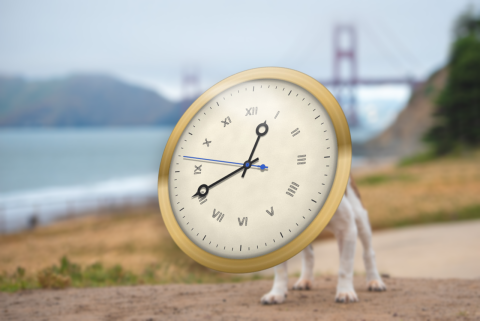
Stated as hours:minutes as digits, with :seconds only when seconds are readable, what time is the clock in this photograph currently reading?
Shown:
12:40:47
